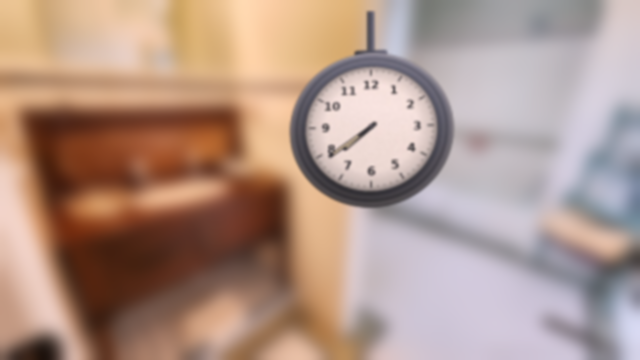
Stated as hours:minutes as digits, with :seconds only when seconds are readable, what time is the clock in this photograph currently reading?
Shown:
7:39
